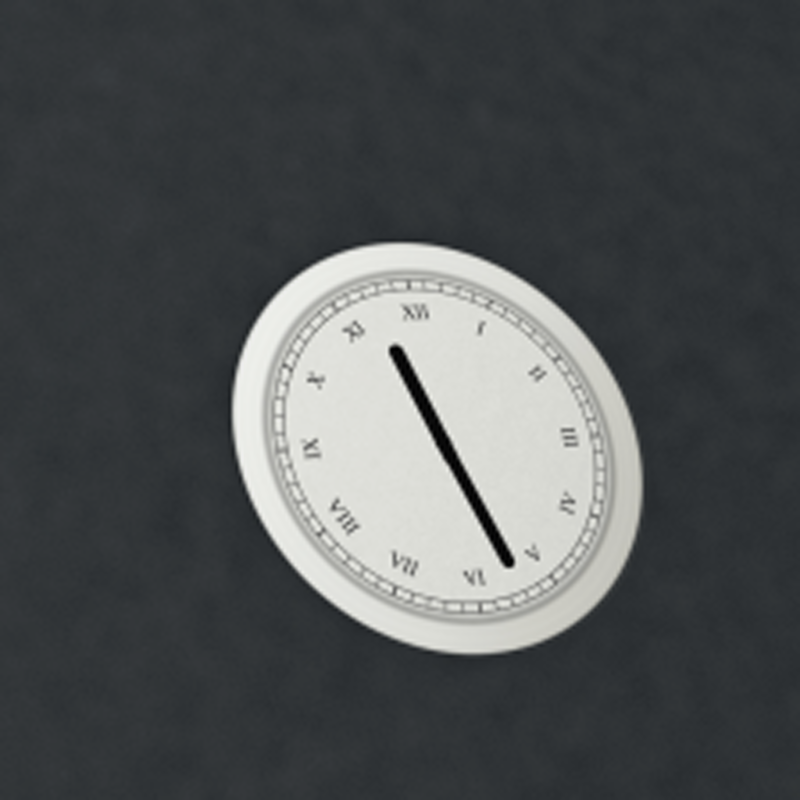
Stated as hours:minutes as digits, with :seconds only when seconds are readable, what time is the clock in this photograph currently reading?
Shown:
11:27
